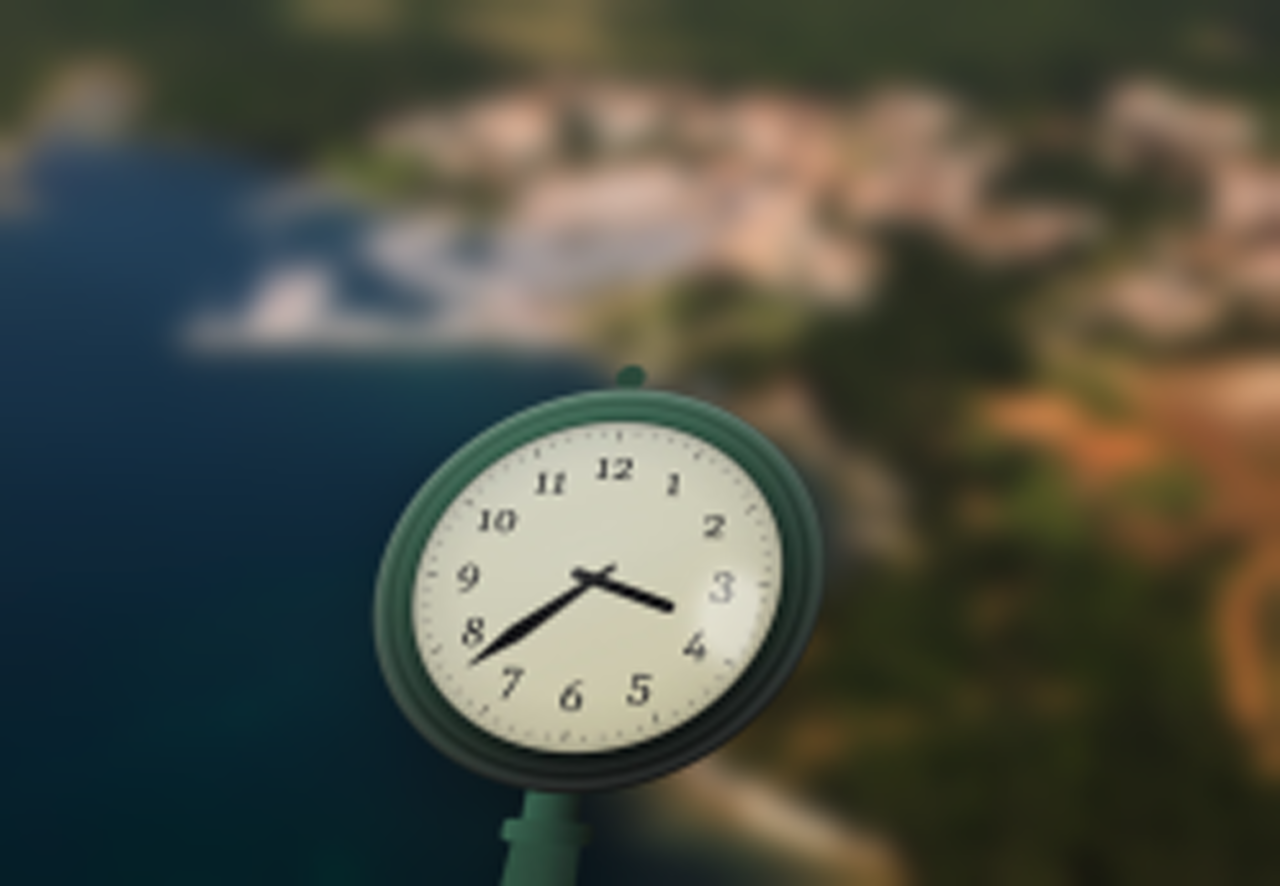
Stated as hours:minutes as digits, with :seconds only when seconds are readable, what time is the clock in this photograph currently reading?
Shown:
3:38
